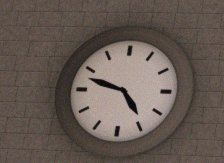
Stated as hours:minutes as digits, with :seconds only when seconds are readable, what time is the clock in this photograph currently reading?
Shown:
4:48
